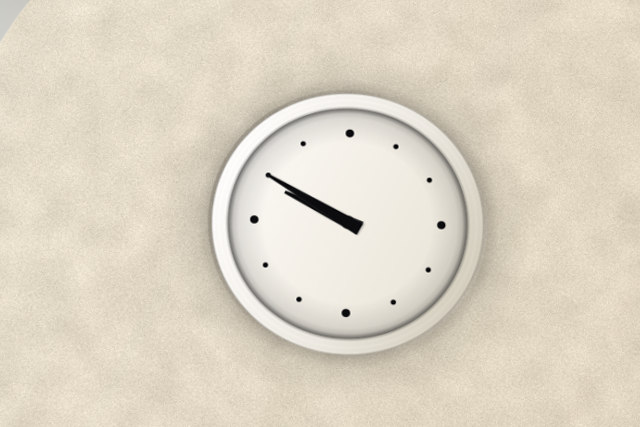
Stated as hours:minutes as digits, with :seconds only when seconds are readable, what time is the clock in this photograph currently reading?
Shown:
9:50
